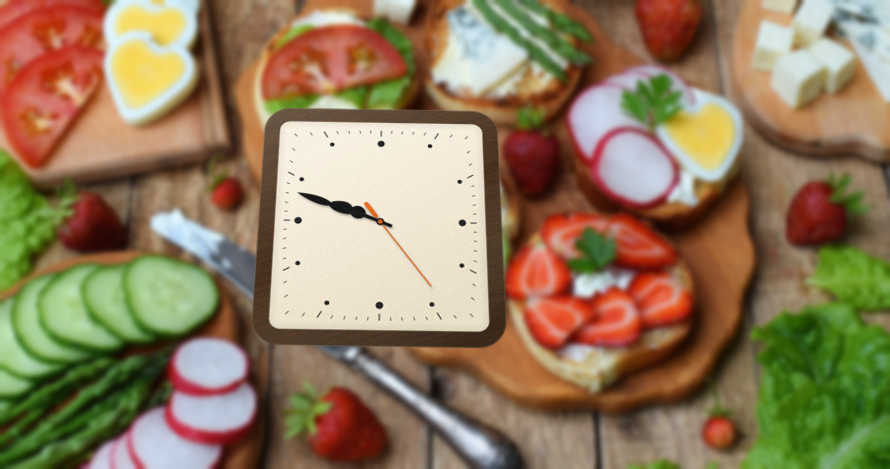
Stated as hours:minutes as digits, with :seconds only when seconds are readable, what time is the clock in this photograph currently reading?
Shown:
9:48:24
